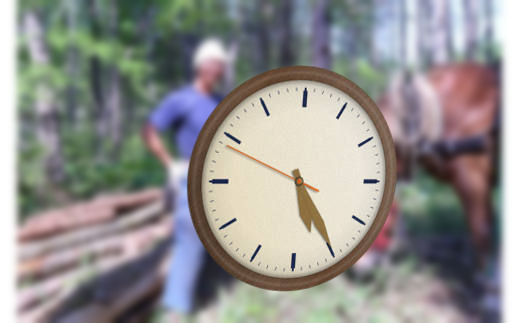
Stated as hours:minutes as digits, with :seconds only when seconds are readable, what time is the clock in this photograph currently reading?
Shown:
5:24:49
